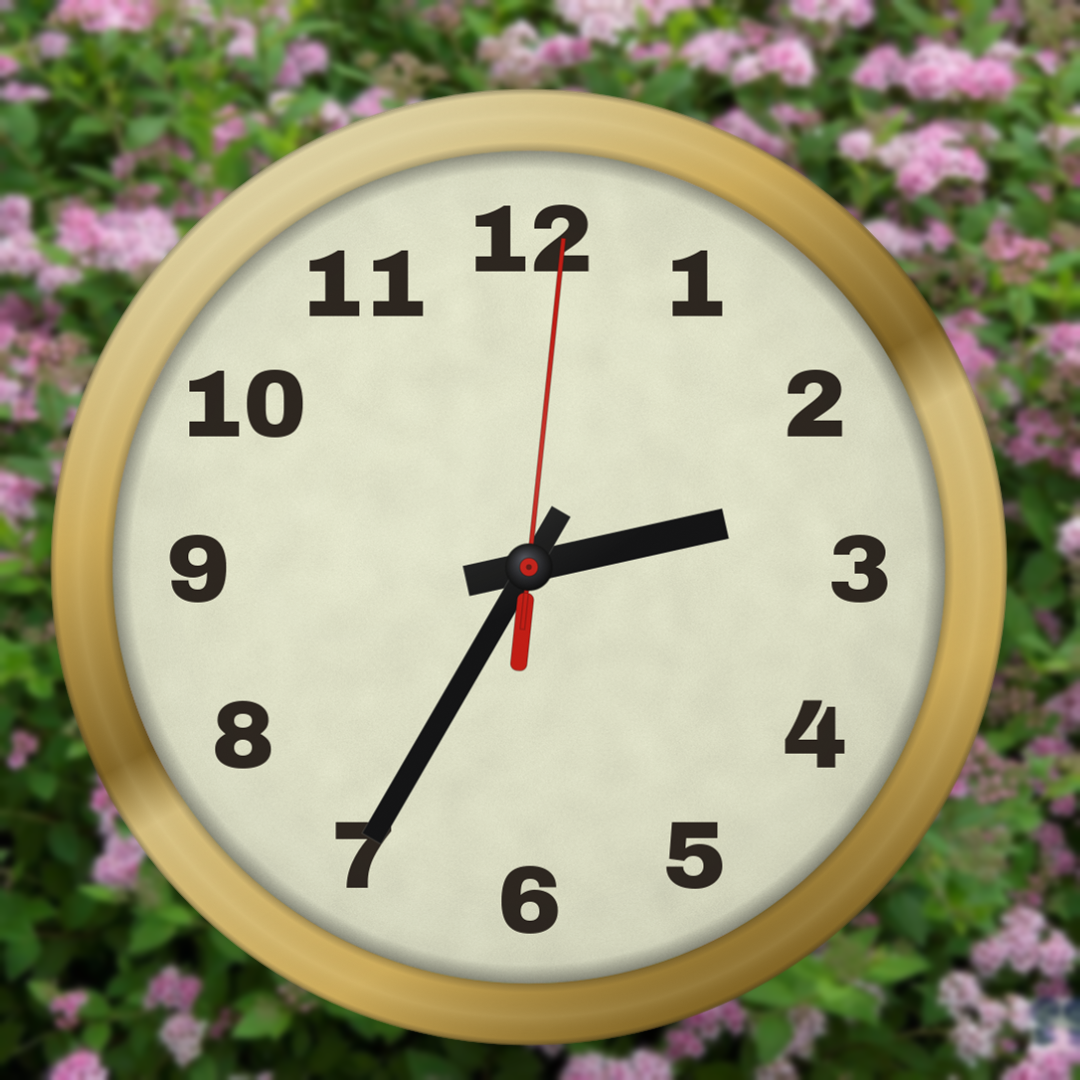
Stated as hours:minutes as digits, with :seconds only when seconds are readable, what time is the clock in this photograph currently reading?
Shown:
2:35:01
